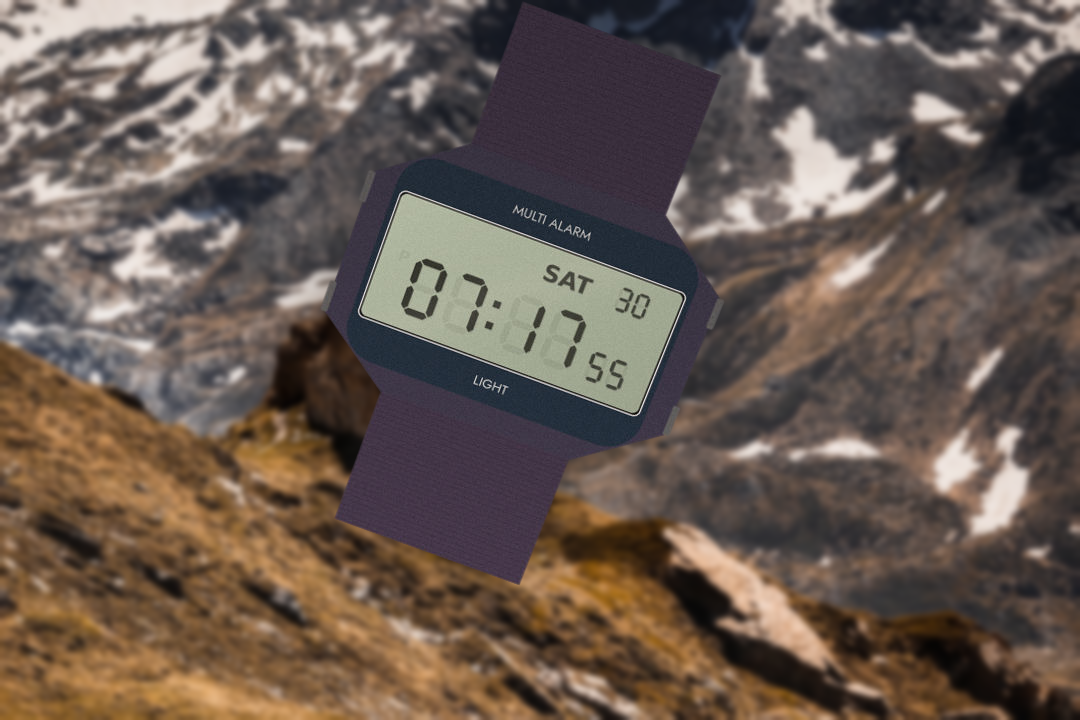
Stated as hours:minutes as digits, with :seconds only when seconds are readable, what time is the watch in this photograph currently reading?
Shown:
7:17:55
